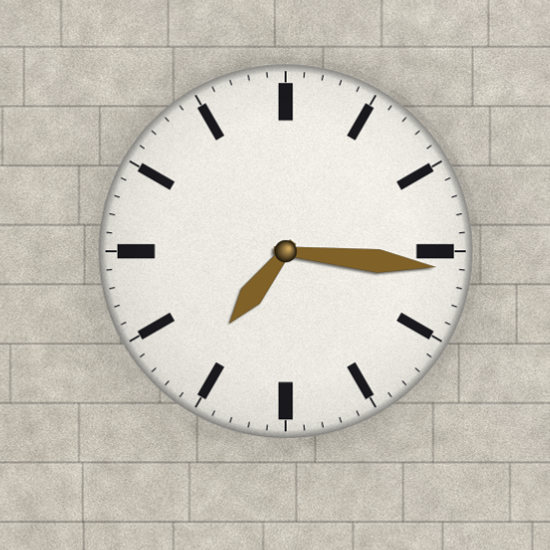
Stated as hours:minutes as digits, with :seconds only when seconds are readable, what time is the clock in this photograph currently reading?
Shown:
7:16
